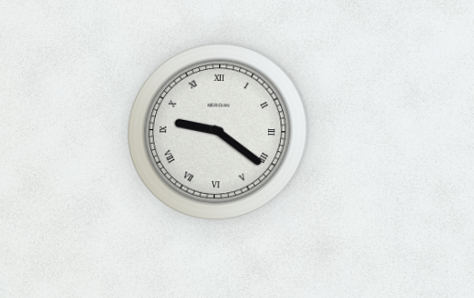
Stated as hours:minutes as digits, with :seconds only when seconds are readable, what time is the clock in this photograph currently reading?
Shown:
9:21
